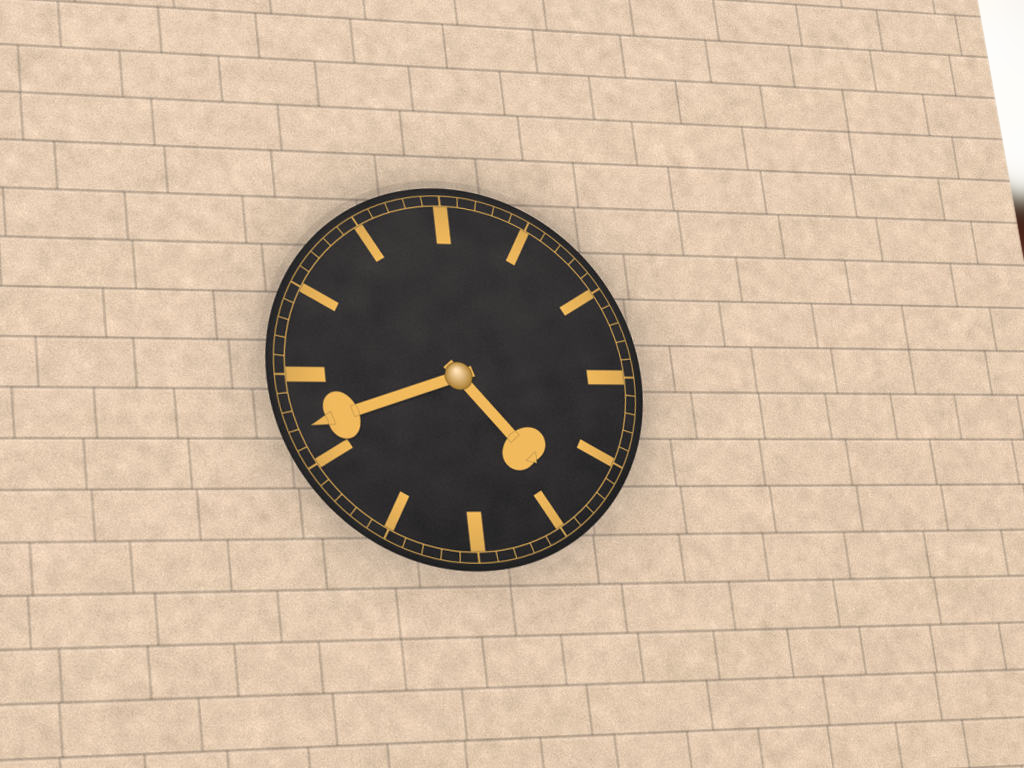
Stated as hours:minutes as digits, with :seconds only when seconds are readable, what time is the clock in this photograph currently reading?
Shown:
4:42
